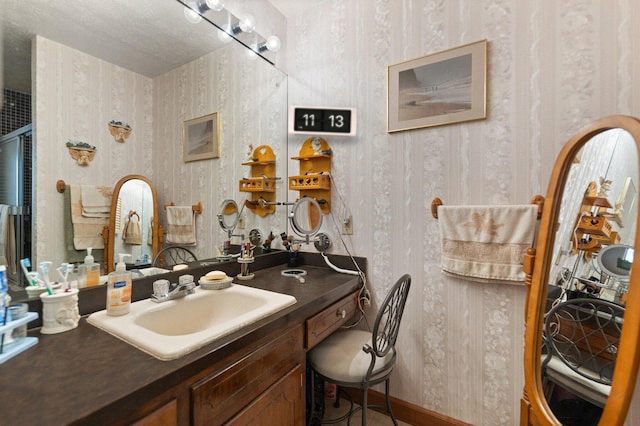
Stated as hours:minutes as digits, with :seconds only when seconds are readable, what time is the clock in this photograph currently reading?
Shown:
11:13
